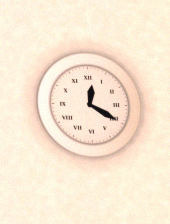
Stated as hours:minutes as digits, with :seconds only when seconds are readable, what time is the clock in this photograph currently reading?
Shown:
12:20
